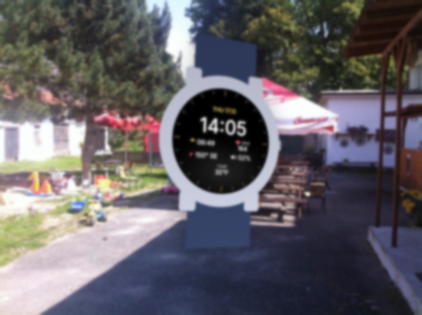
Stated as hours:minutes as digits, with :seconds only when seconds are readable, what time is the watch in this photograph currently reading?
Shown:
14:05
